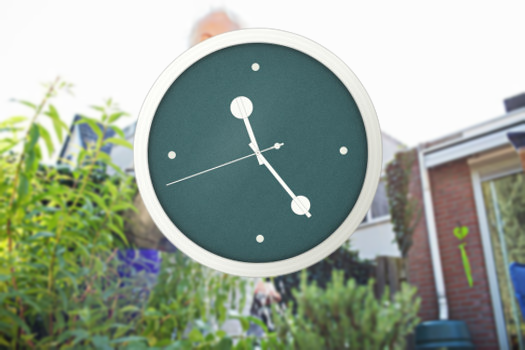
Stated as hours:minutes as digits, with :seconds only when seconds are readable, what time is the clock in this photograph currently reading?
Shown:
11:23:42
